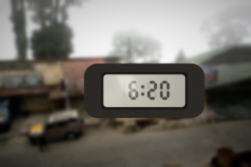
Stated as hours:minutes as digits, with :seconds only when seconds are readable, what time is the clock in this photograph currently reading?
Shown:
6:20
